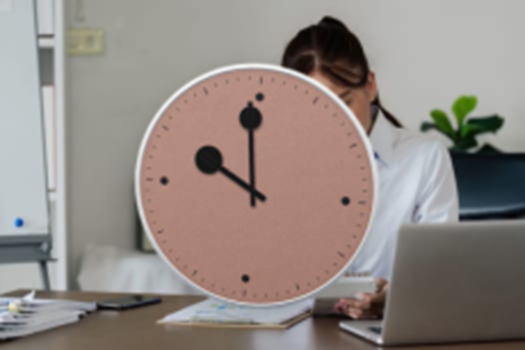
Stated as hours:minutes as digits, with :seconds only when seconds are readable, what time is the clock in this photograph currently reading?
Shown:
9:59
